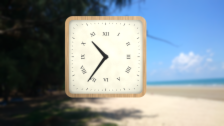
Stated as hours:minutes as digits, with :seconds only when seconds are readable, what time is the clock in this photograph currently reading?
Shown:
10:36
